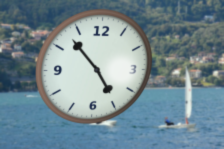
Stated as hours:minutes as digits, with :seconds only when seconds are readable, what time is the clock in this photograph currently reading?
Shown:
4:53
